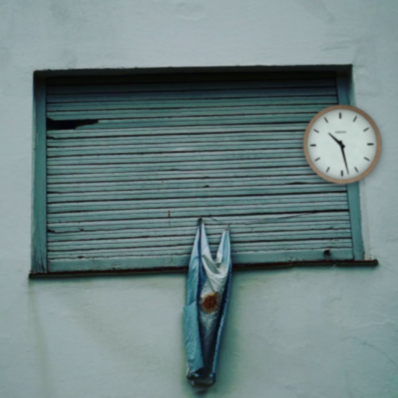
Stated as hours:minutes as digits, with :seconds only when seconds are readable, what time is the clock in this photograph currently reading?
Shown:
10:28
